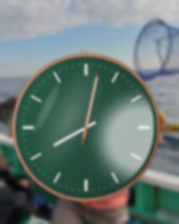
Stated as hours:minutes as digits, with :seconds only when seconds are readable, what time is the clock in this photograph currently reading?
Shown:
8:02:02
